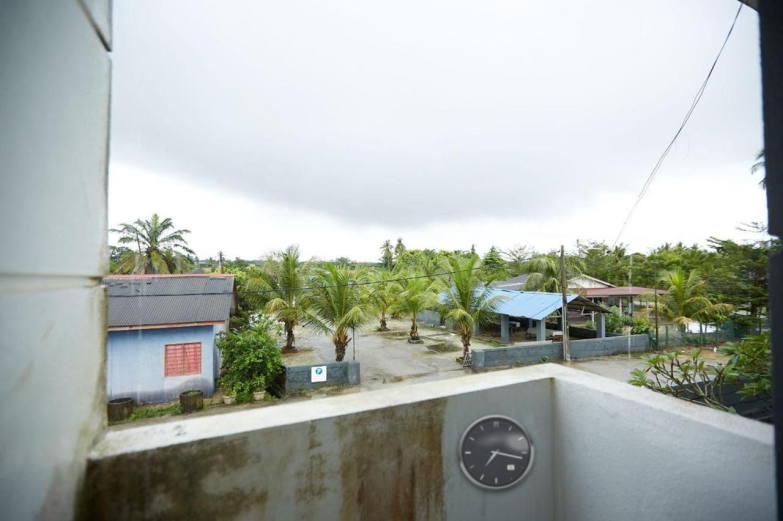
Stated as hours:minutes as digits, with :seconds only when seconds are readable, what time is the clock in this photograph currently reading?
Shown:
7:17
